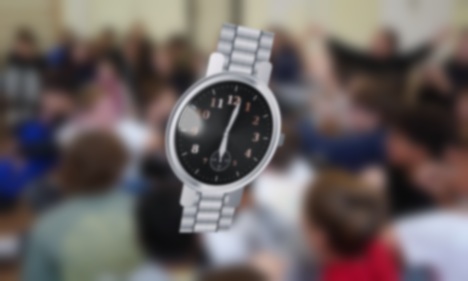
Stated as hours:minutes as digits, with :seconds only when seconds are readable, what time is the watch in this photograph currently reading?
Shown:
6:02
